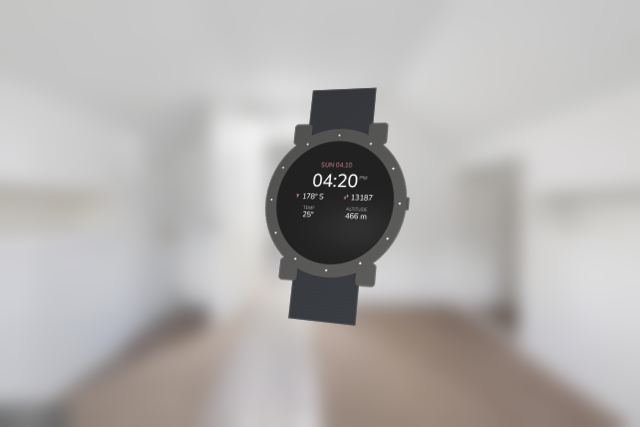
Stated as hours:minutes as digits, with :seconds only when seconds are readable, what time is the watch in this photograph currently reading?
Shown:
4:20
